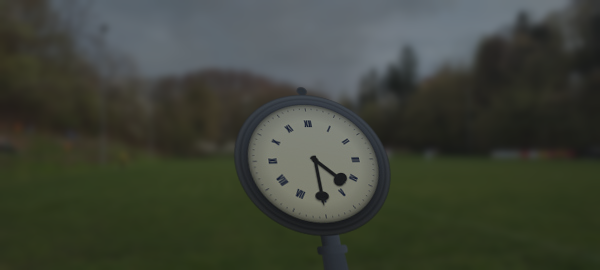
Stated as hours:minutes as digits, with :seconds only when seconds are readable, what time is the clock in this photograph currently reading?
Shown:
4:30
